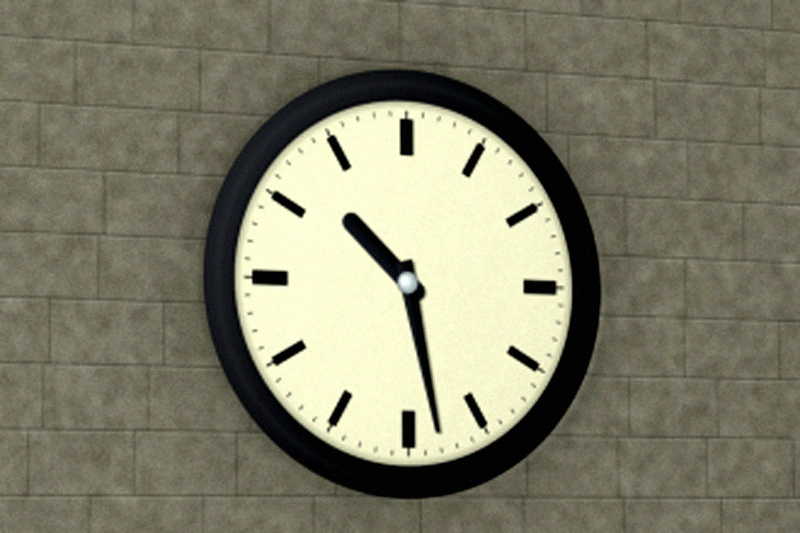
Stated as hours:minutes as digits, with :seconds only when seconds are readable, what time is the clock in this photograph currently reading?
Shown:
10:28
